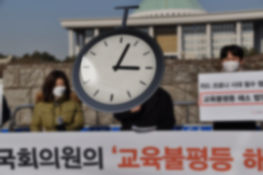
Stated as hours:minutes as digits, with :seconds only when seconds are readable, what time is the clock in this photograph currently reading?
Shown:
3:03
